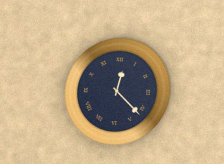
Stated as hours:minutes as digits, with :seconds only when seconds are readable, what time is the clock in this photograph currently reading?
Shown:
12:22
